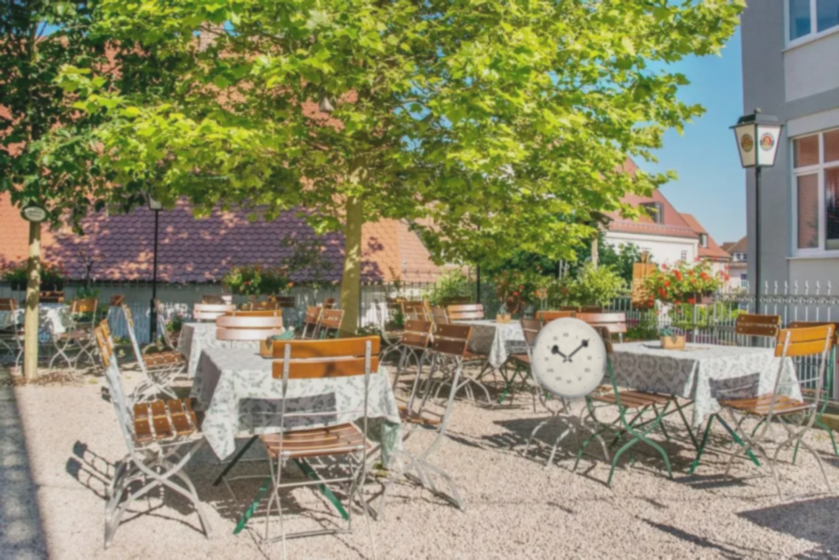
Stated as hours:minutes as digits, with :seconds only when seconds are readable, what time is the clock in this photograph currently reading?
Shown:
10:09
